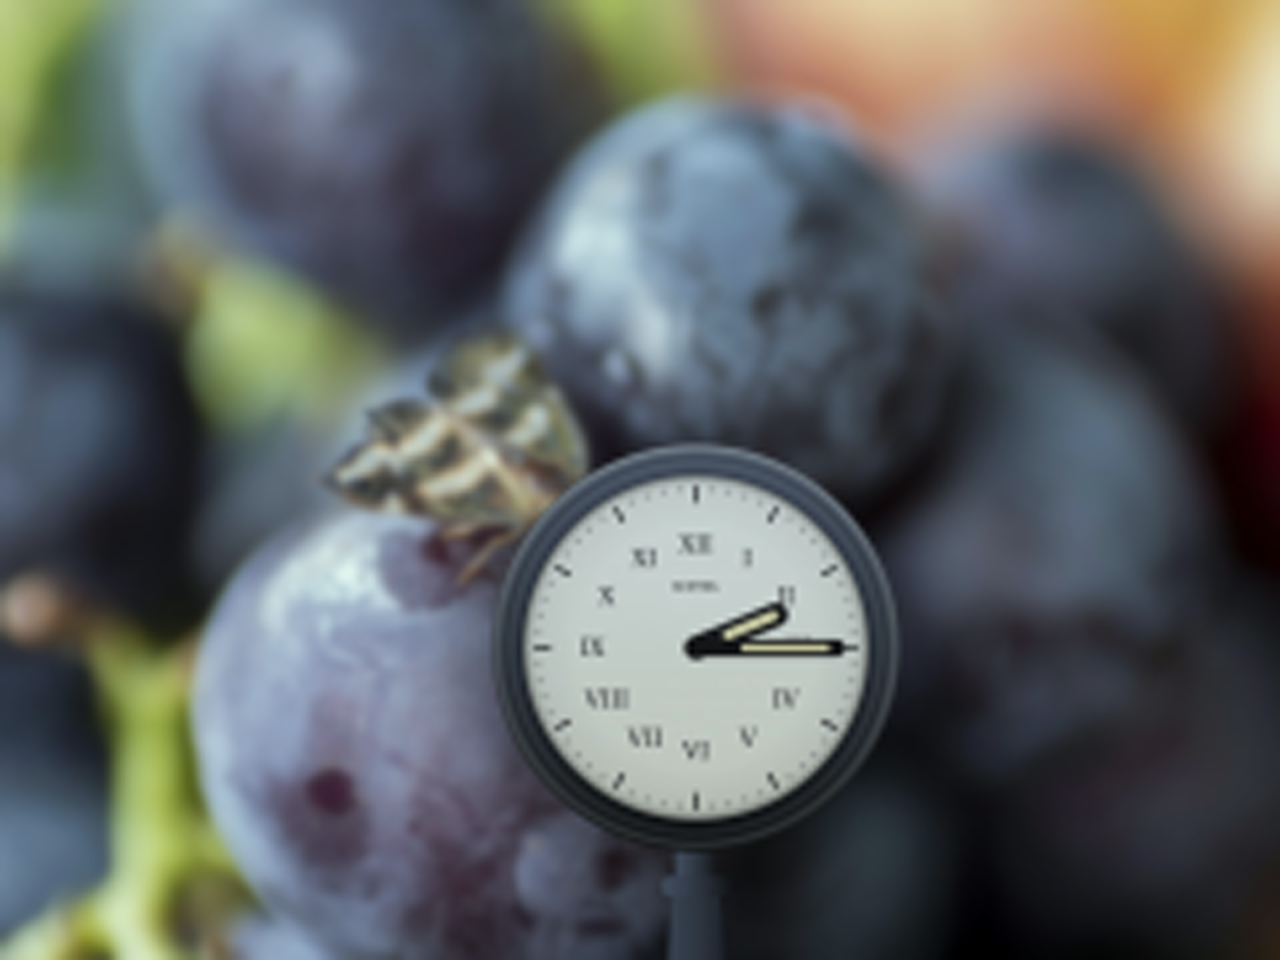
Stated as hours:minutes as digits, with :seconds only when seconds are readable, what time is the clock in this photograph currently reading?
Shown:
2:15
